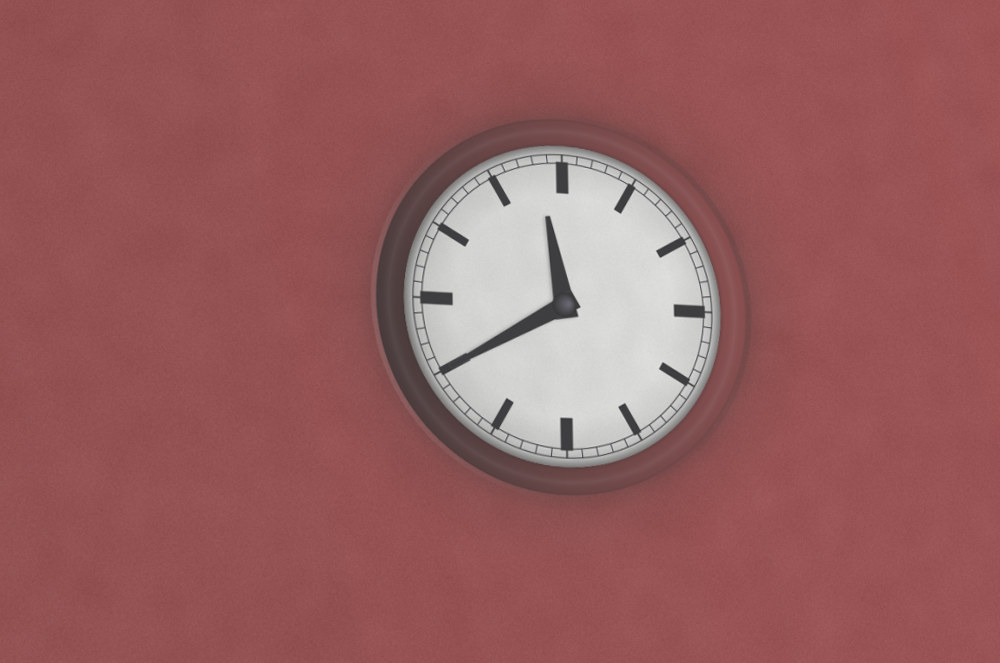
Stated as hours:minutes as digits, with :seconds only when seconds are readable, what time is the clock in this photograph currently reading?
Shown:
11:40
